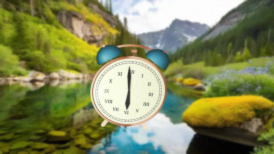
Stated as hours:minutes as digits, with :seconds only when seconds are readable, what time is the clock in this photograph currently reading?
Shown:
5:59
